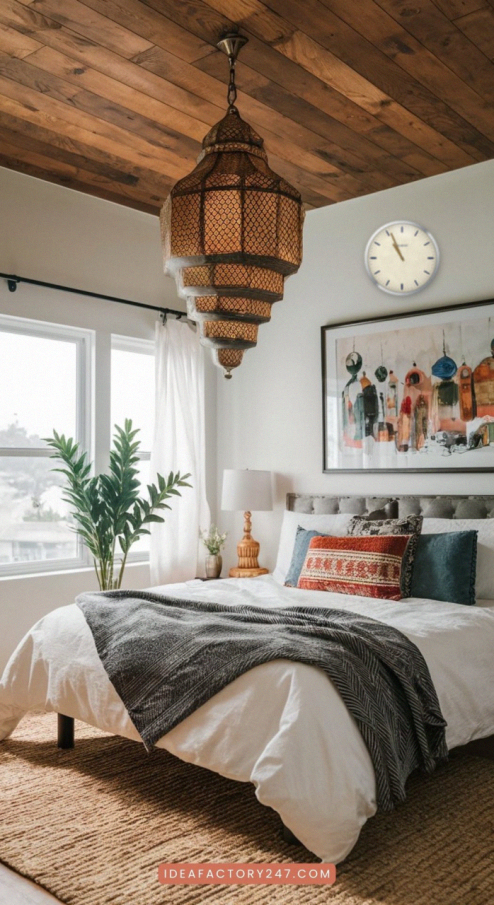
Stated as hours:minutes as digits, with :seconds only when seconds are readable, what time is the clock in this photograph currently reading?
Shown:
10:56
